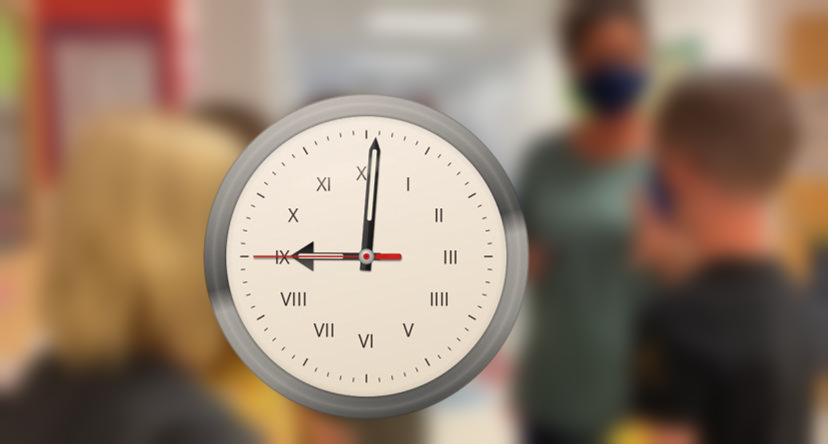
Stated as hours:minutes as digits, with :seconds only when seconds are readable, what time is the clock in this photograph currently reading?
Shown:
9:00:45
